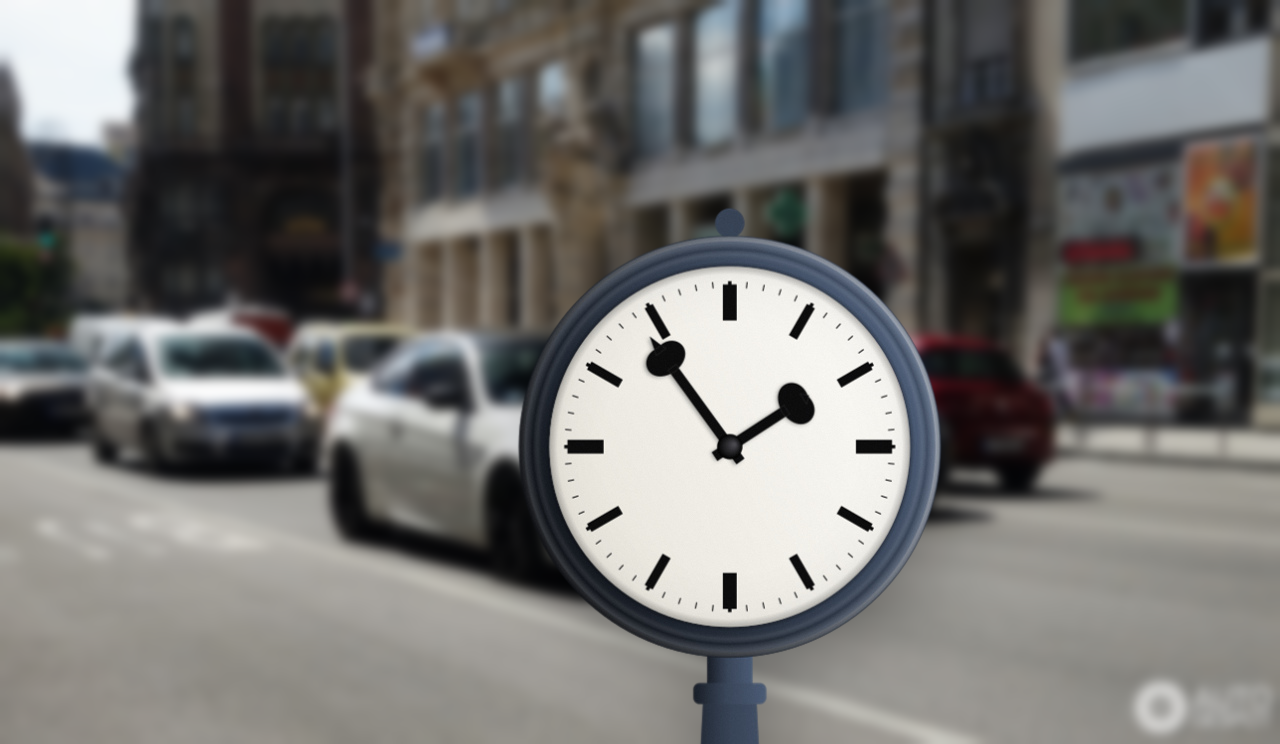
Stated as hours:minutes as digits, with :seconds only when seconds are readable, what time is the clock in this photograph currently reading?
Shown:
1:54
